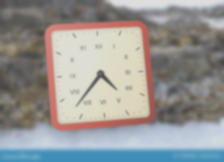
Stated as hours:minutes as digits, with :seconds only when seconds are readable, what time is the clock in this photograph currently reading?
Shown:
4:37
